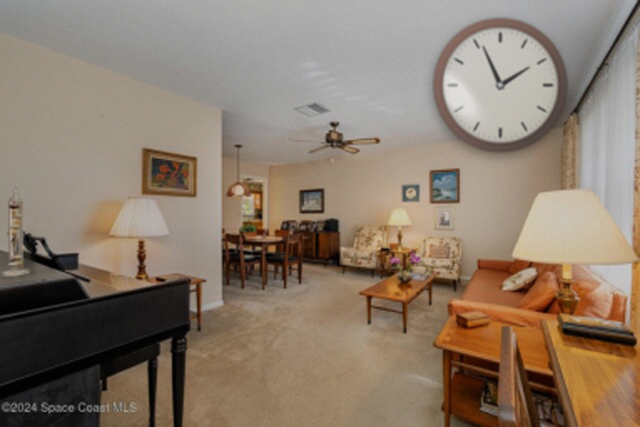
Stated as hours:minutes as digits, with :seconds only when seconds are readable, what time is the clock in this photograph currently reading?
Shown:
1:56
